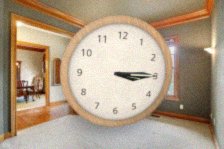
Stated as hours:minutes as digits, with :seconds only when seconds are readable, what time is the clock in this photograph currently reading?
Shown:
3:15
